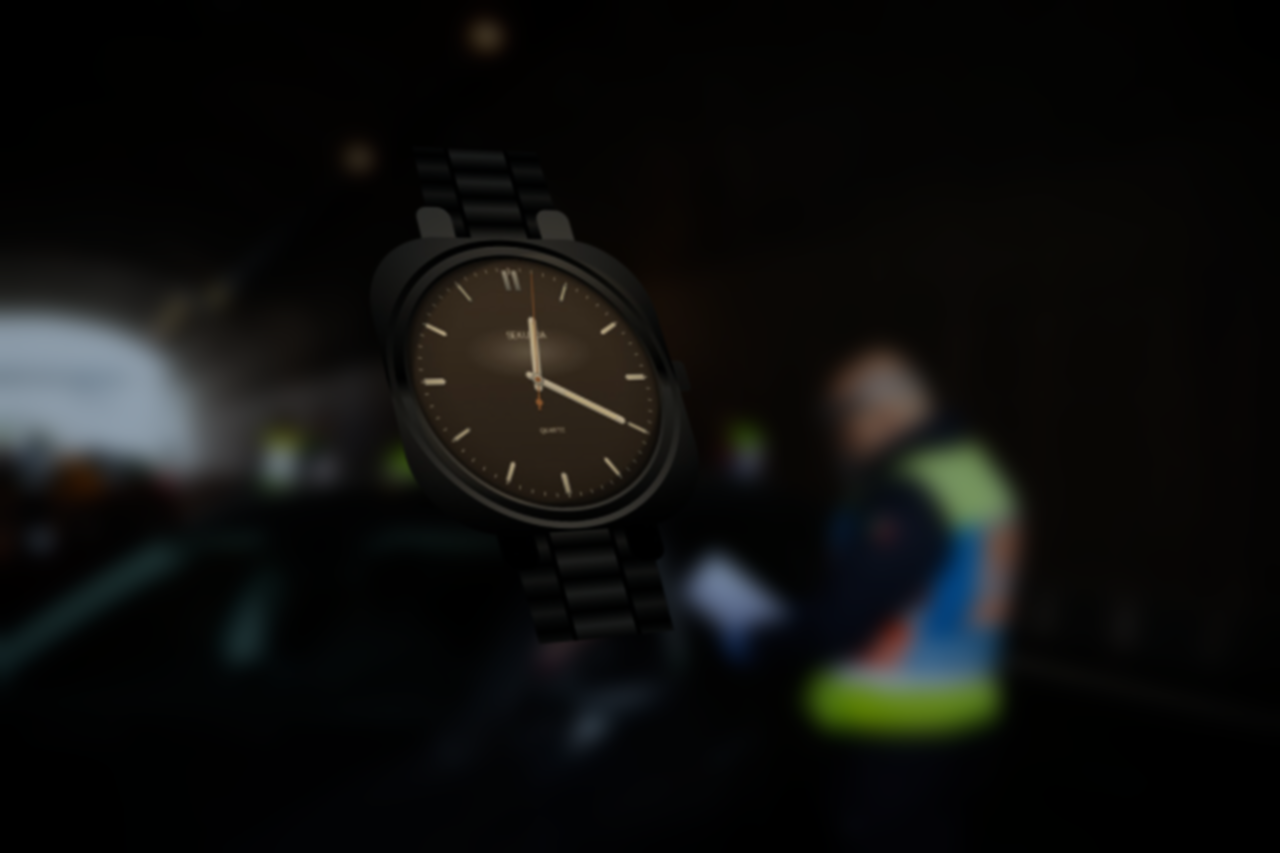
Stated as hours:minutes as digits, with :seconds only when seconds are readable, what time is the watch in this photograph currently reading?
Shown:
12:20:02
